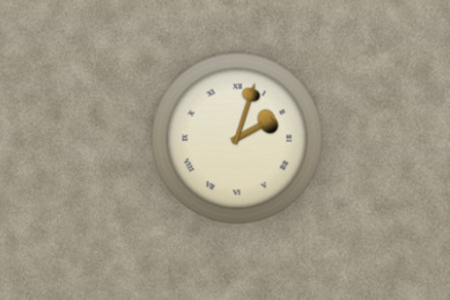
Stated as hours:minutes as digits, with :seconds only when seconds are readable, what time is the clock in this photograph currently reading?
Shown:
2:03
